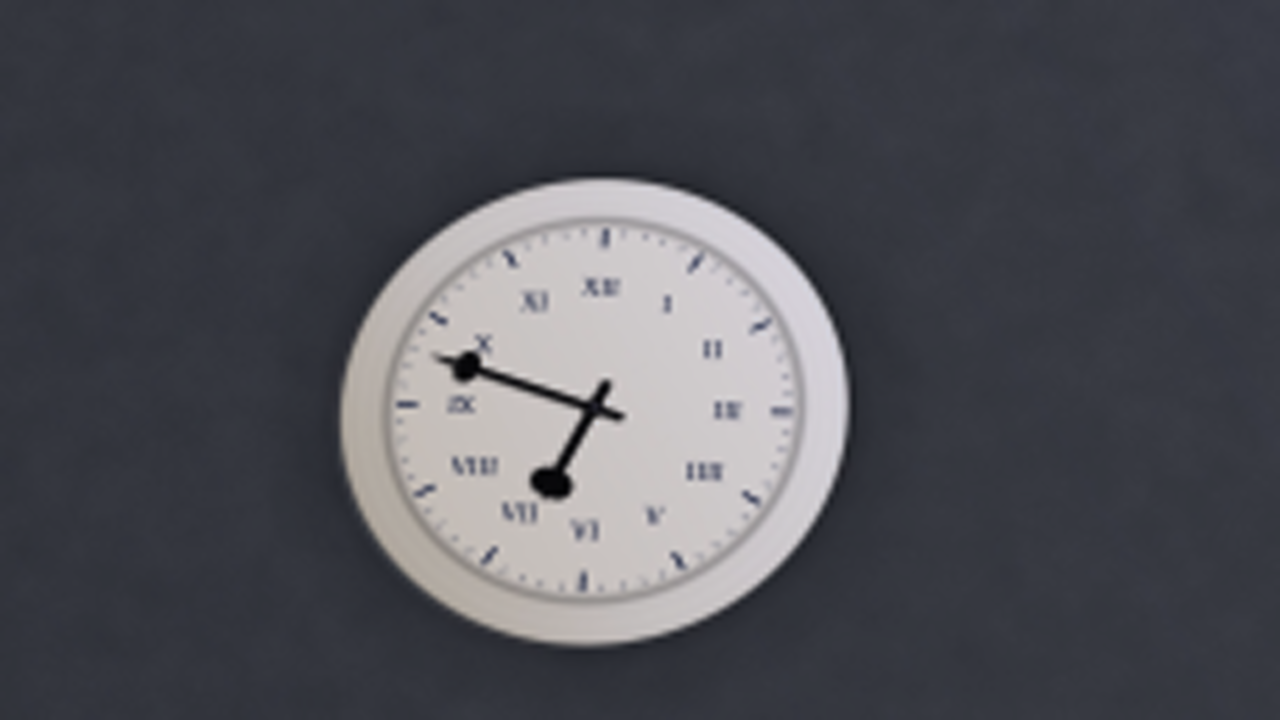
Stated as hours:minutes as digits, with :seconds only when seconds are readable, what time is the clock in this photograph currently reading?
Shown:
6:48
